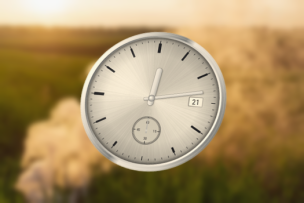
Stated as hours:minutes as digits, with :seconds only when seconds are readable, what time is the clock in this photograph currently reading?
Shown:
12:13
